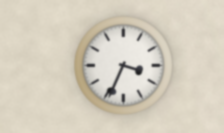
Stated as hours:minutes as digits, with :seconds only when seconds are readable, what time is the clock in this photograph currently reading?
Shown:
3:34
